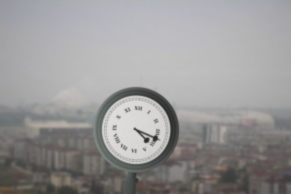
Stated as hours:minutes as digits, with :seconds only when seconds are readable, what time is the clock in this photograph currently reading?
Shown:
4:18
